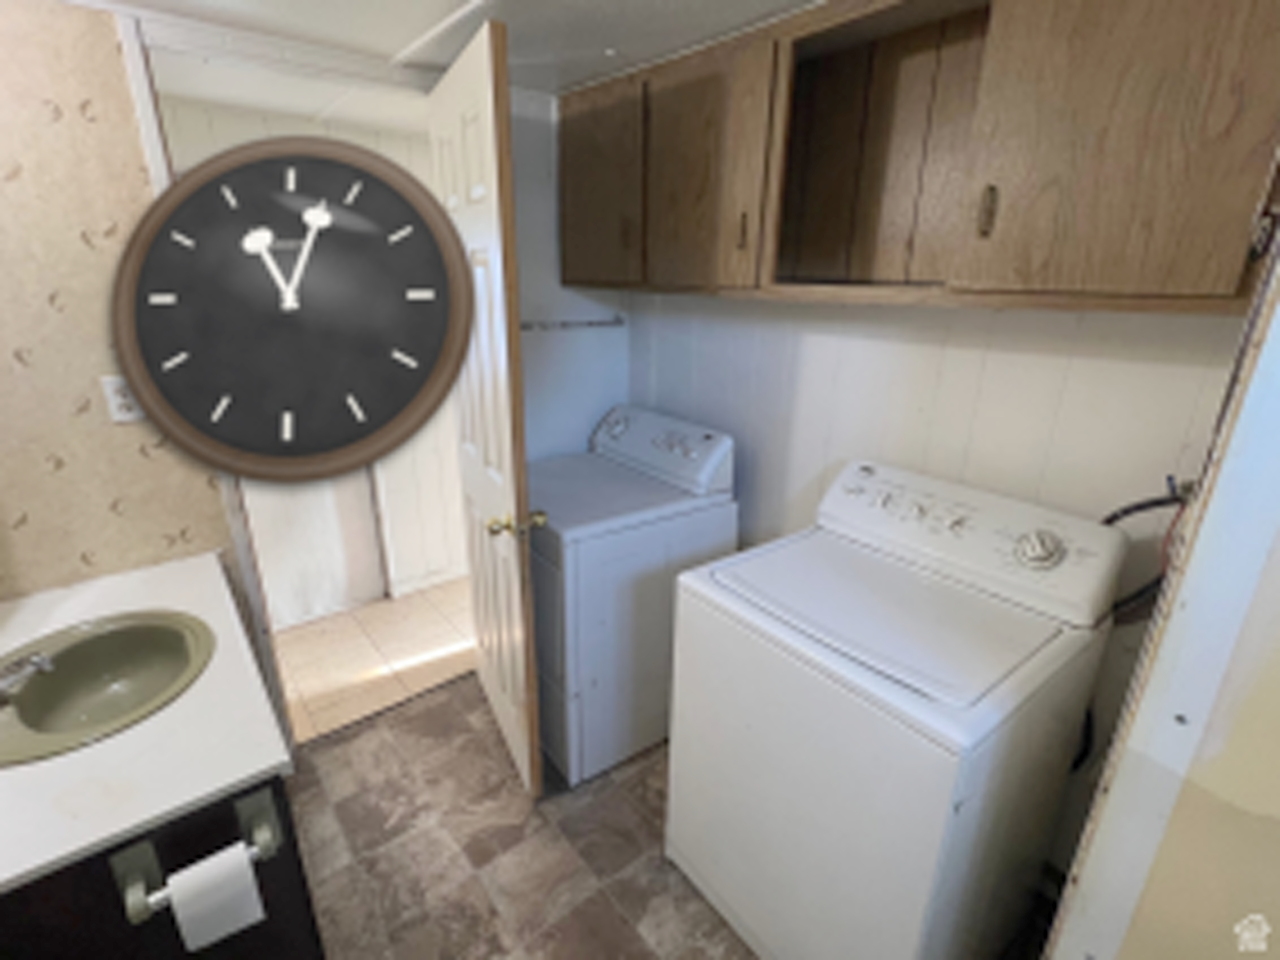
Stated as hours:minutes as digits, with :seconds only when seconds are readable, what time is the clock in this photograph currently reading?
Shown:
11:03
